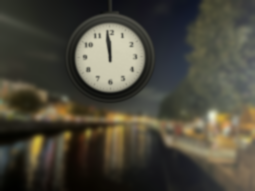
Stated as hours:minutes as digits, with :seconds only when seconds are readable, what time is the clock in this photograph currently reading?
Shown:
11:59
